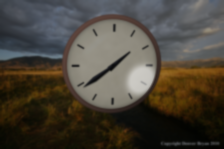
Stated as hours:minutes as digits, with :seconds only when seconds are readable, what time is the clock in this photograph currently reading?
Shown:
1:39
